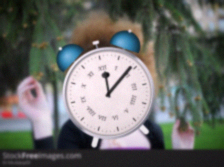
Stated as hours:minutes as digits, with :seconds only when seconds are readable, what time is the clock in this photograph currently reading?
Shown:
12:09
